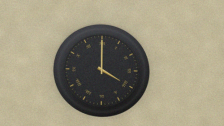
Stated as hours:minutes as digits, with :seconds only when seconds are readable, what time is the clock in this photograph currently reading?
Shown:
4:00
